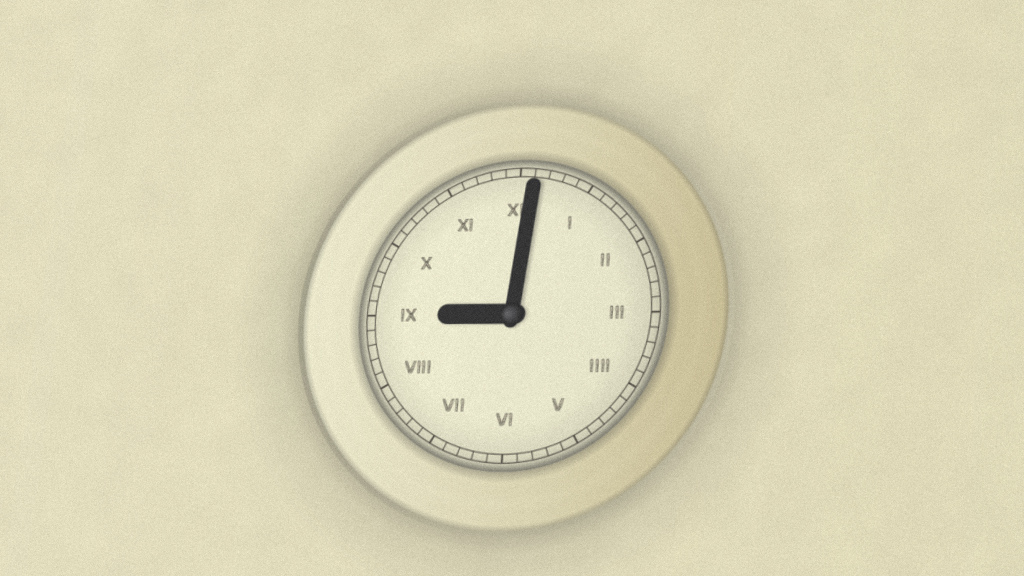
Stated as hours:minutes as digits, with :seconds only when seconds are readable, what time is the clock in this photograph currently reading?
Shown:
9:01
